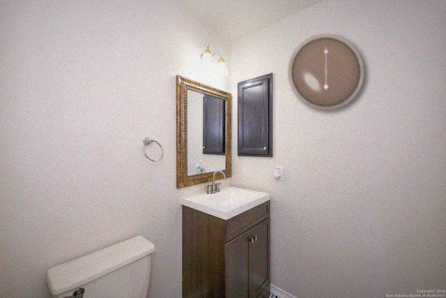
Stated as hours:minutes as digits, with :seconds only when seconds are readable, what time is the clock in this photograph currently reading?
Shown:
6:00
